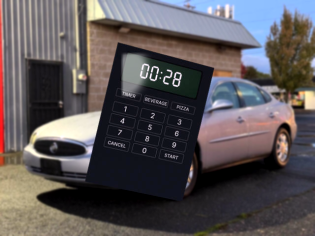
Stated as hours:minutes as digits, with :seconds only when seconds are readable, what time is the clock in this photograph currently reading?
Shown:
0:28
